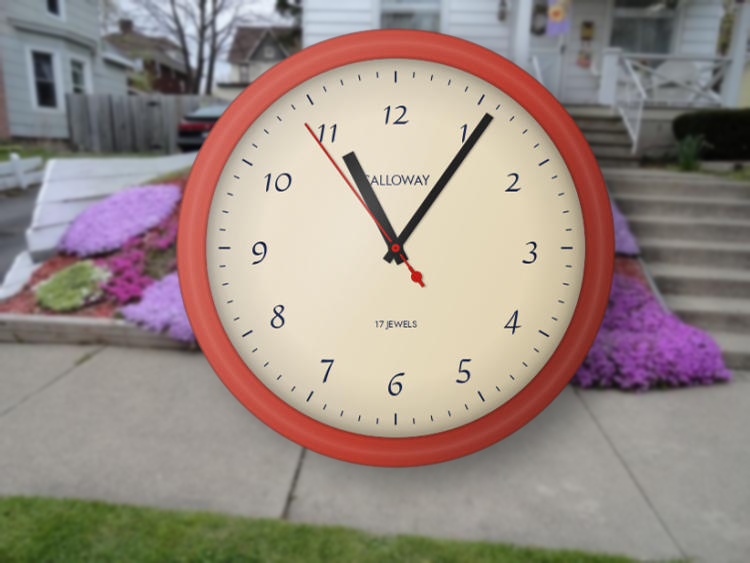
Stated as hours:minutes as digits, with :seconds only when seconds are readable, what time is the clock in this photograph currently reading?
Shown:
11:05:54
